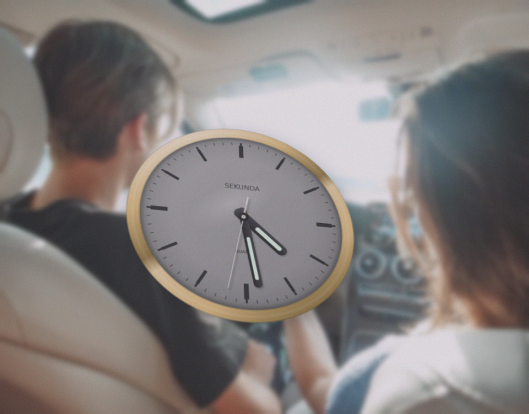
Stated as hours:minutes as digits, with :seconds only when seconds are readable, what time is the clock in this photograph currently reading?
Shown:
4:28:32
